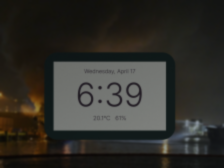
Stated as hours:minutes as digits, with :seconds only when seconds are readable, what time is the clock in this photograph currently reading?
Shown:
6:39
